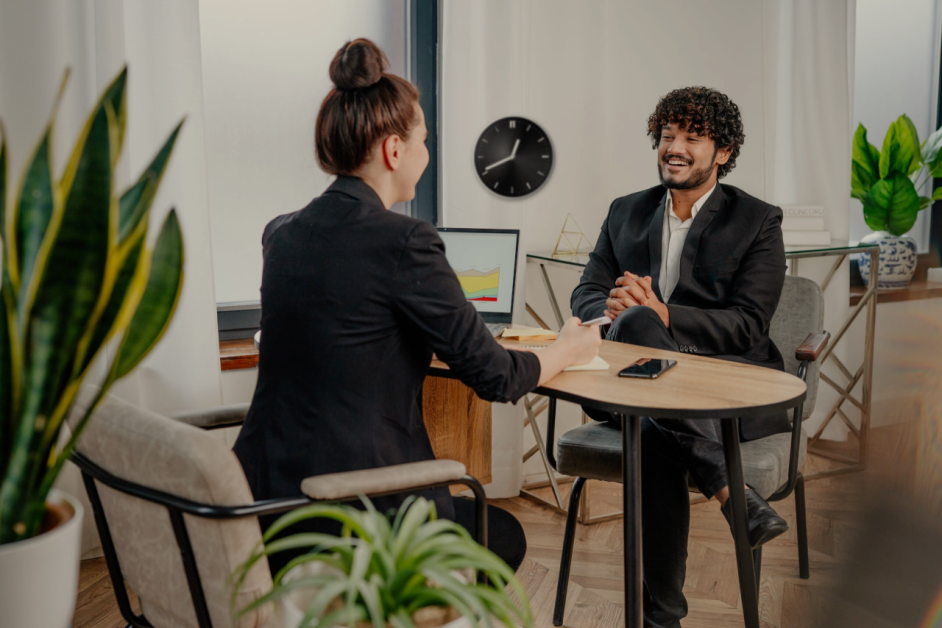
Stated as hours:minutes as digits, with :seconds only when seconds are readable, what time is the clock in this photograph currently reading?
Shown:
12:41
